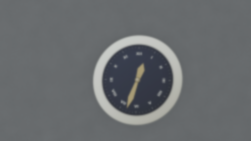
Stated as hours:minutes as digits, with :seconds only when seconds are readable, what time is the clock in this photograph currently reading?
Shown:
12:33
